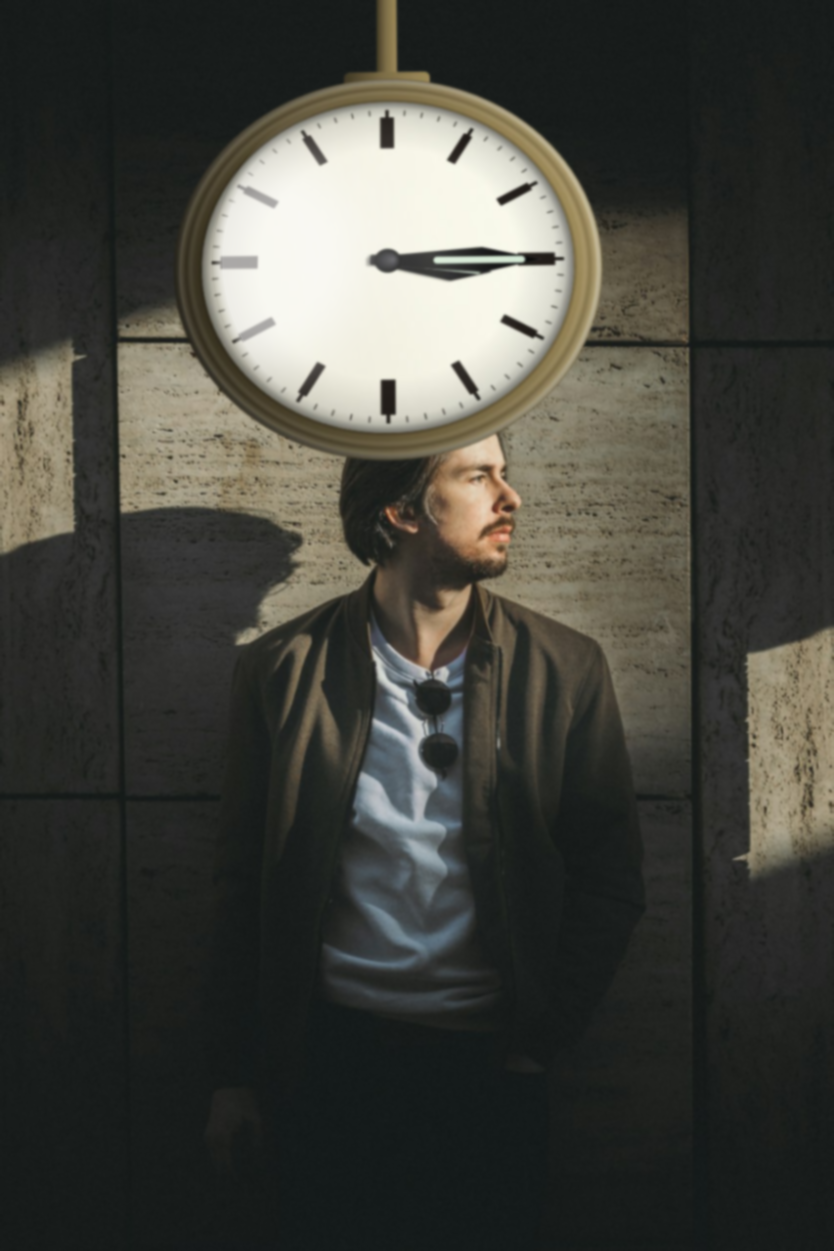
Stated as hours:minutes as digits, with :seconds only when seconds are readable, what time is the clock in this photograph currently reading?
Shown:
3:15
